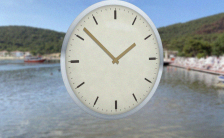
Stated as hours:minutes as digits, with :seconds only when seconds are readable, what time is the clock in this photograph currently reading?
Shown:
1:52
